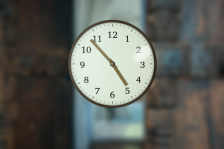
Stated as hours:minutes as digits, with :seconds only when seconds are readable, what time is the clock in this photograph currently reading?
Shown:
4:53
